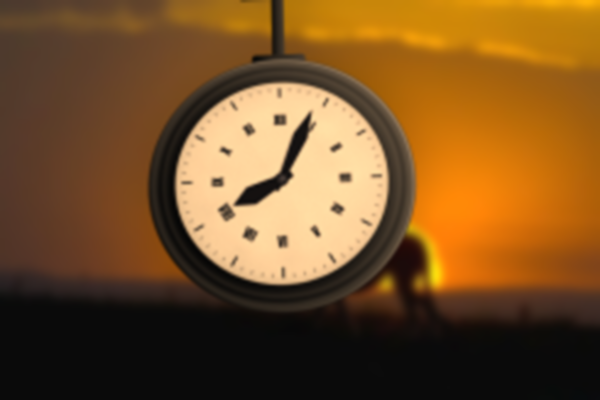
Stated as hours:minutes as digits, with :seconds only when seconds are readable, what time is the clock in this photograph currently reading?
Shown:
8:04
